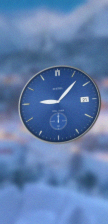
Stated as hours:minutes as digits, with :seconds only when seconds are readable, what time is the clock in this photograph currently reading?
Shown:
9:07
